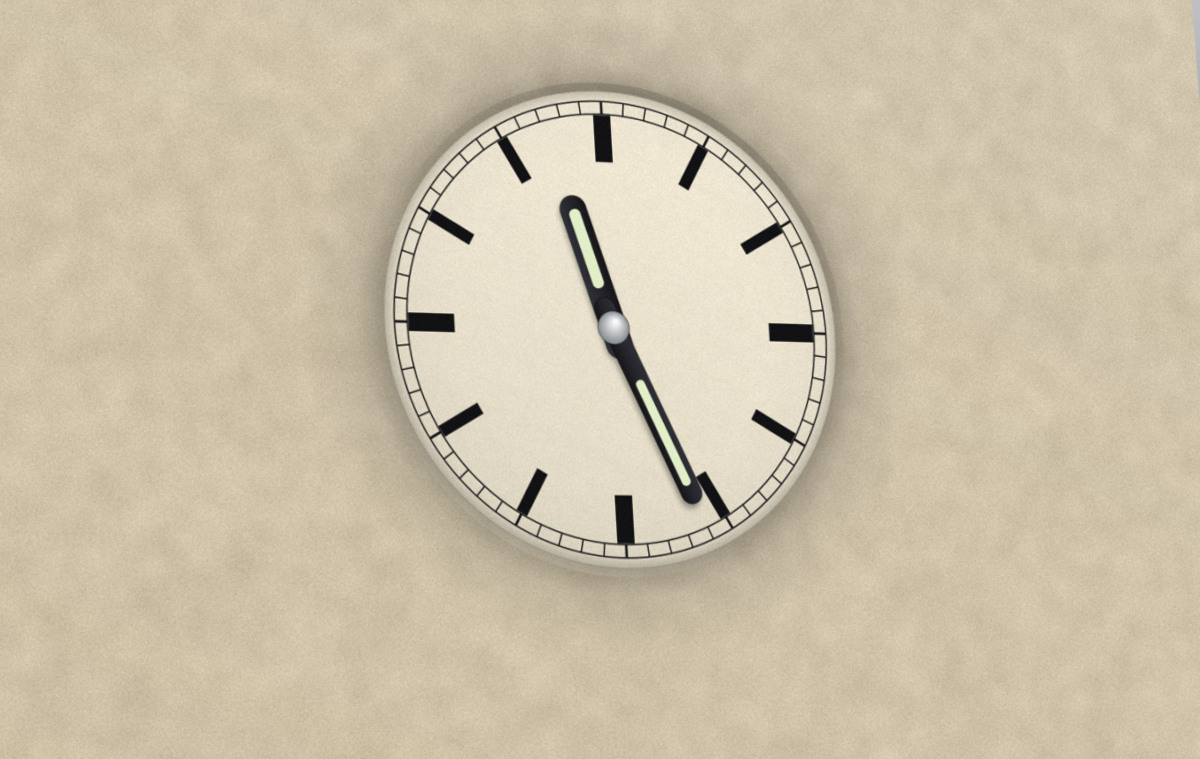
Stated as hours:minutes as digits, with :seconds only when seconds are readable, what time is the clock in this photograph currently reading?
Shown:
11:26
